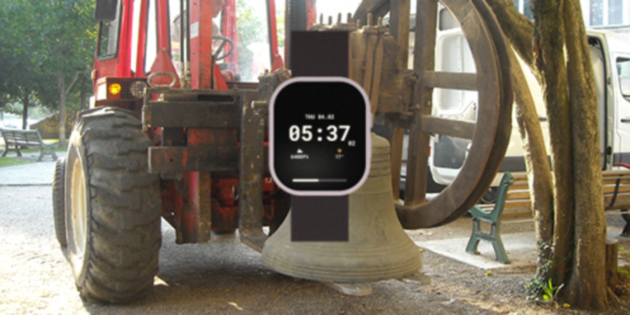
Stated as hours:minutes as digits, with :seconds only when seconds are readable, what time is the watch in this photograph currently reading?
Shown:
5:37
